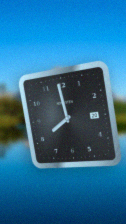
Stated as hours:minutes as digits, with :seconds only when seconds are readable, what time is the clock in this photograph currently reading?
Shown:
7:59
